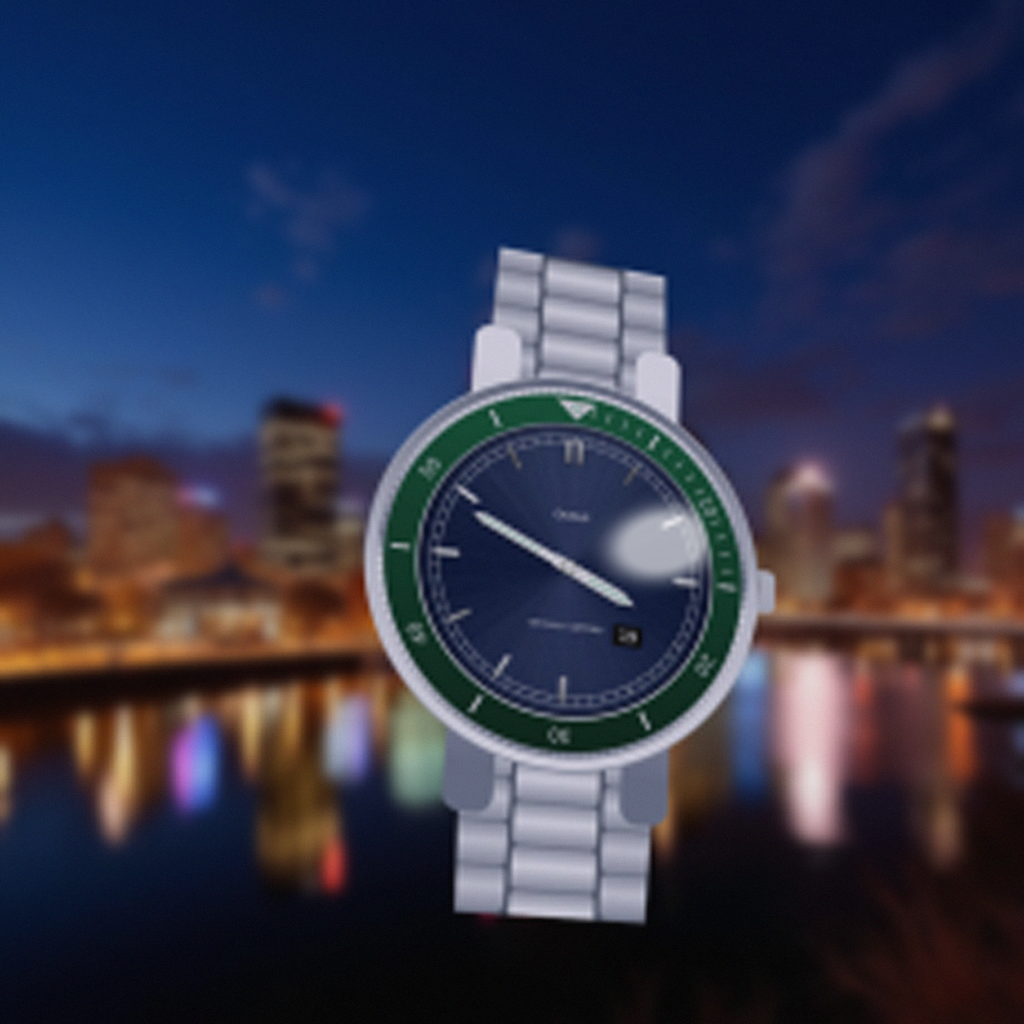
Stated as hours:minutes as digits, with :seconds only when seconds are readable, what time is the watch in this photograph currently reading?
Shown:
3:49
